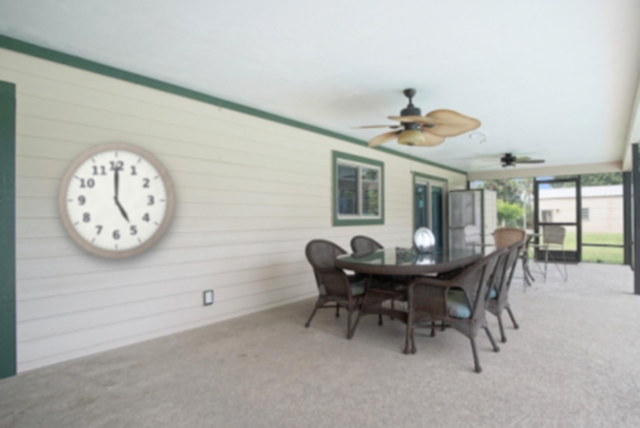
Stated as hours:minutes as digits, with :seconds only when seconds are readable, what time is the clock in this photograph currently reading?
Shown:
5:00
